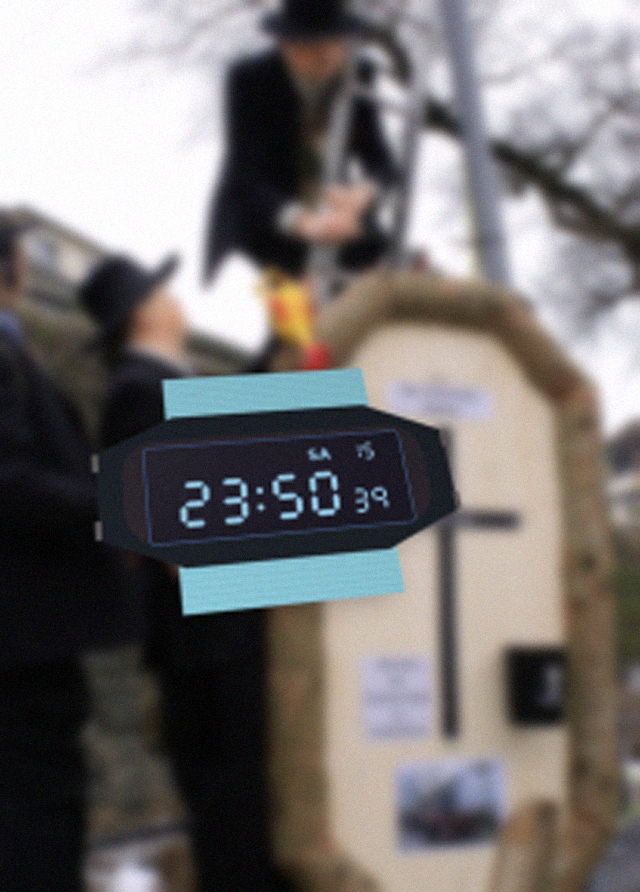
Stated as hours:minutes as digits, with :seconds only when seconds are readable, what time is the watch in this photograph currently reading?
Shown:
23:50:39
